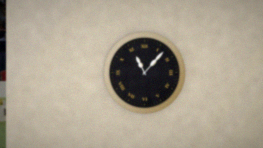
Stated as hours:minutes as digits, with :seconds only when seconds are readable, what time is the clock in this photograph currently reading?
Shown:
11:07
